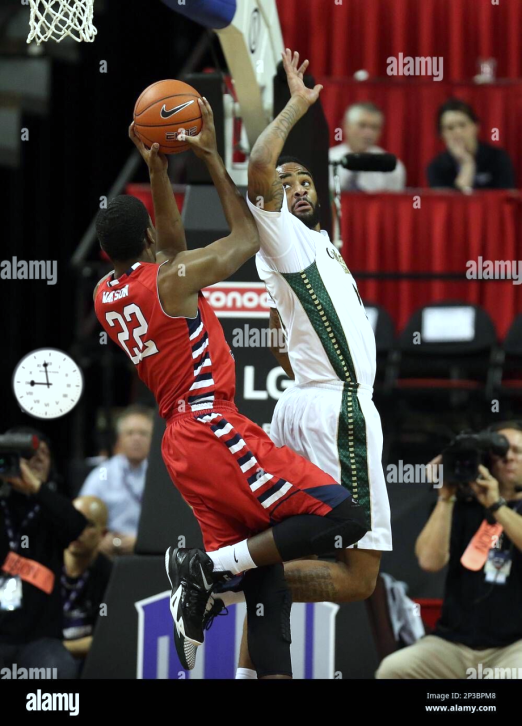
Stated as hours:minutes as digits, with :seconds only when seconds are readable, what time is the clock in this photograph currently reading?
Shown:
8:58
